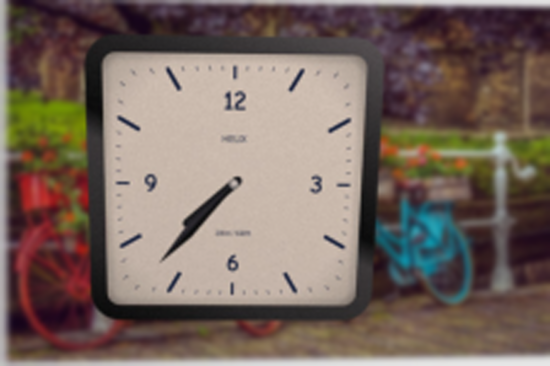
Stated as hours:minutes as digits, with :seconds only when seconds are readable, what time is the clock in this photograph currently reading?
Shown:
7:37
